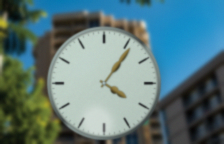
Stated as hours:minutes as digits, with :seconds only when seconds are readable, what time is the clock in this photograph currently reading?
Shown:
4:06
